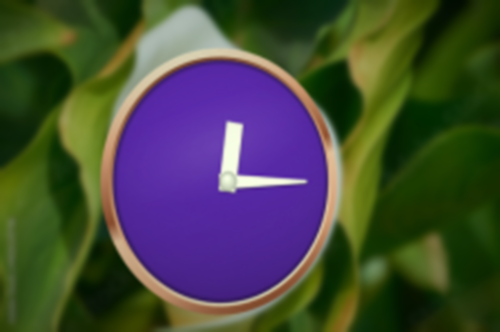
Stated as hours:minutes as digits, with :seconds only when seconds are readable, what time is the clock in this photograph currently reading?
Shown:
12:15
